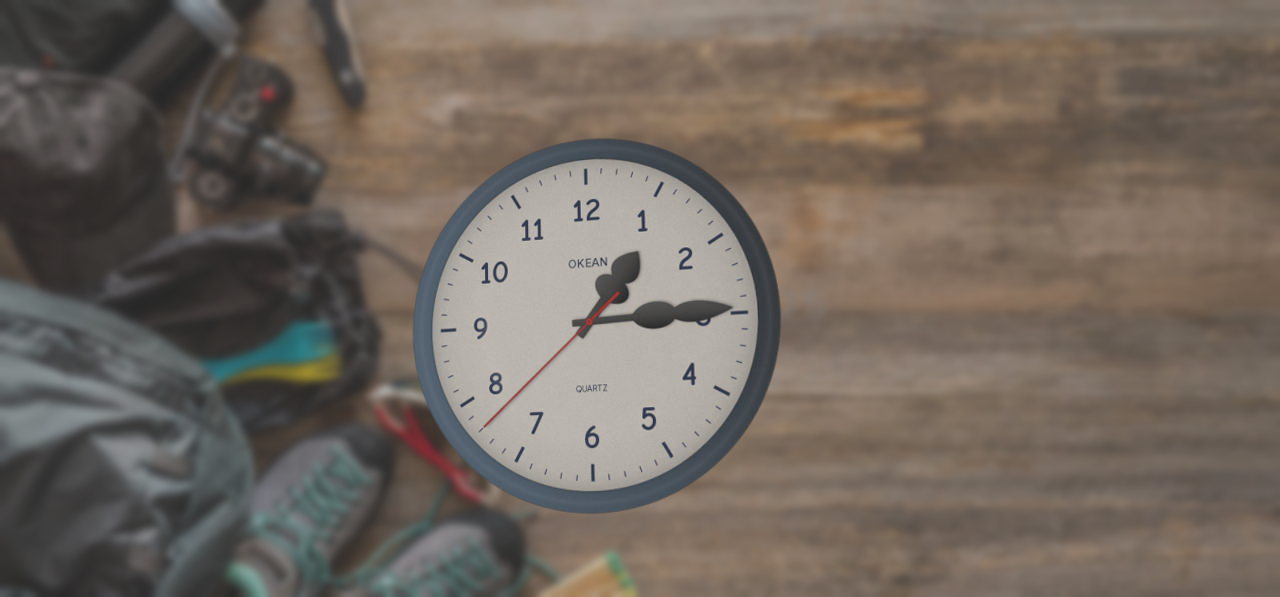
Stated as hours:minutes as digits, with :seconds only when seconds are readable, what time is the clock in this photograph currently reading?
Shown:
1:14:38
